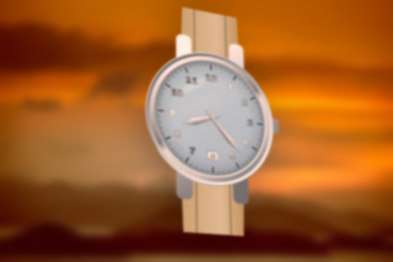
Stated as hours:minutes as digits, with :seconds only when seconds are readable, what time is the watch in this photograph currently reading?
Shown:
8:23
